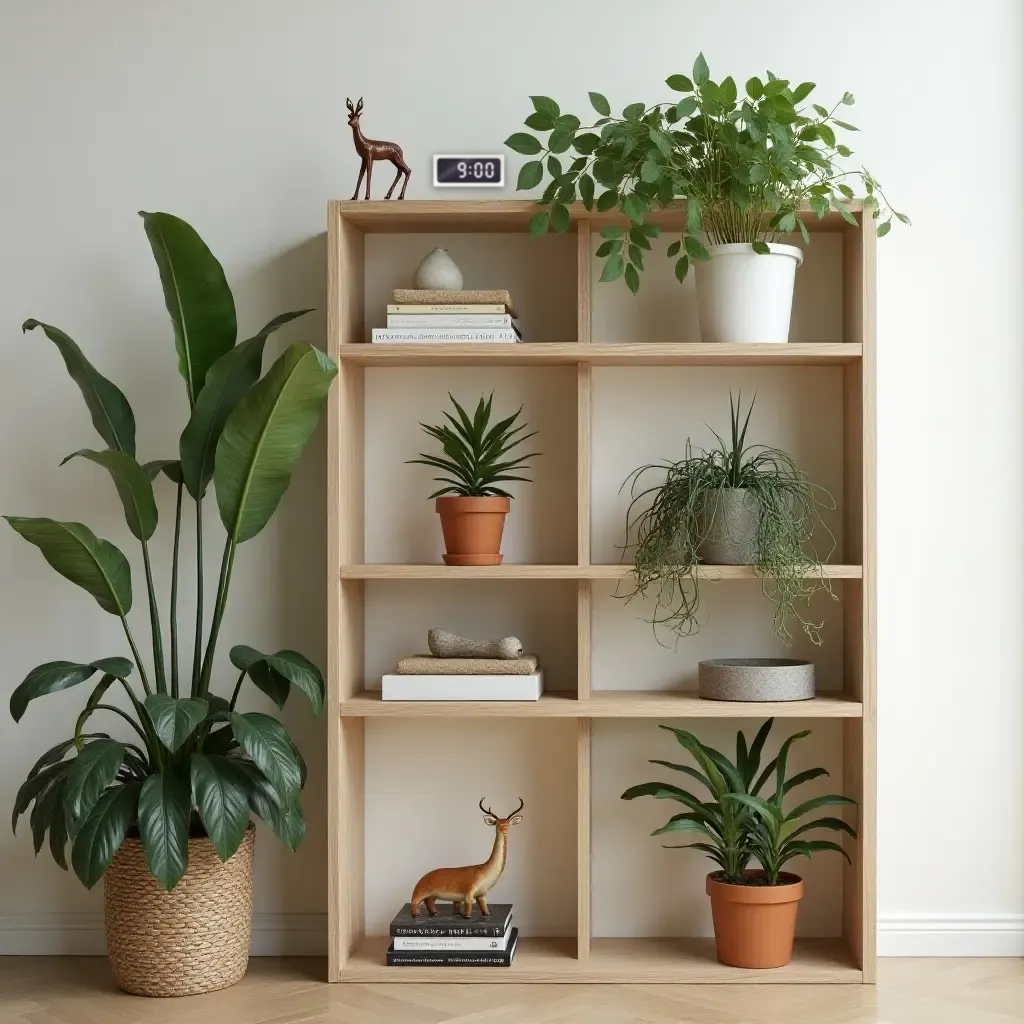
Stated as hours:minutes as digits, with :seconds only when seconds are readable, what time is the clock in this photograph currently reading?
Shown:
9:00
